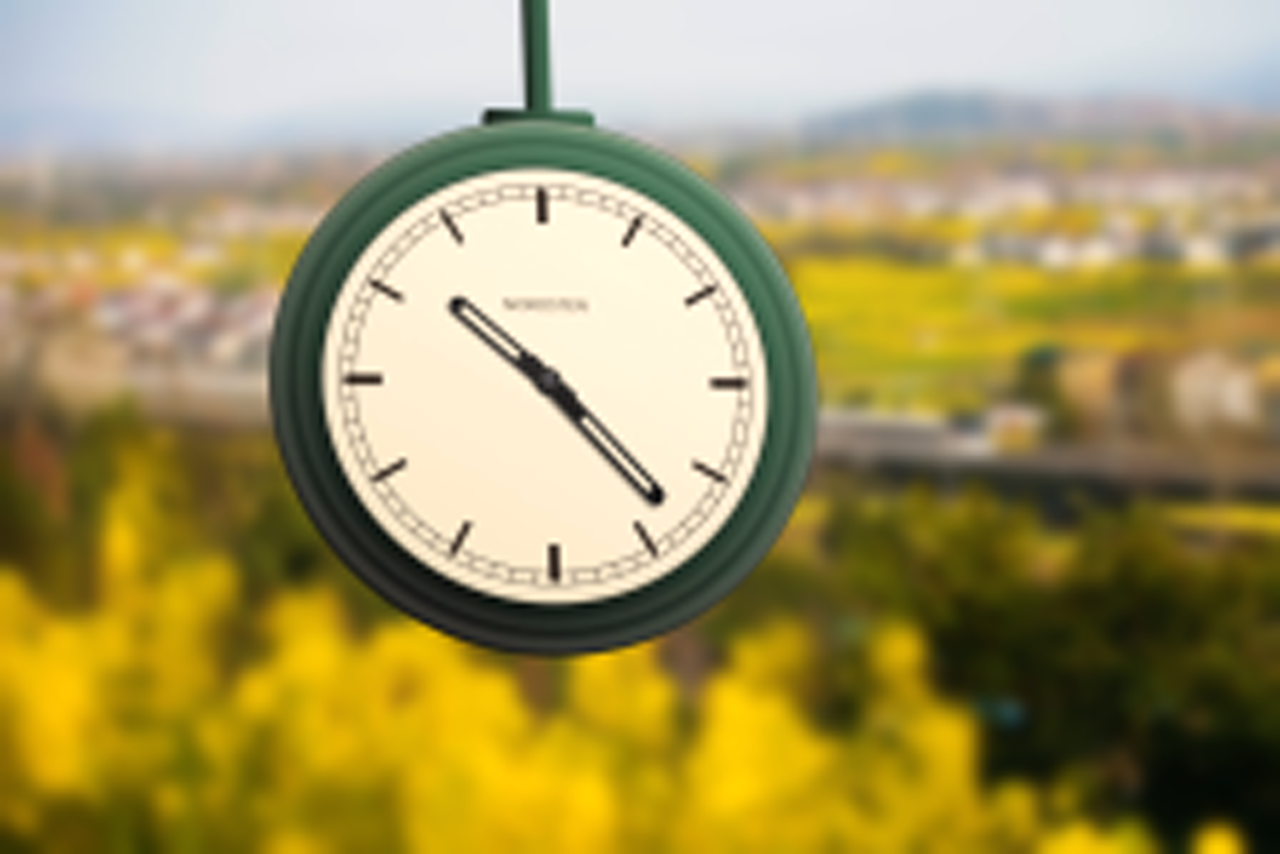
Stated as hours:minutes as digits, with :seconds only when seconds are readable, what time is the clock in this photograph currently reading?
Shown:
10:23
